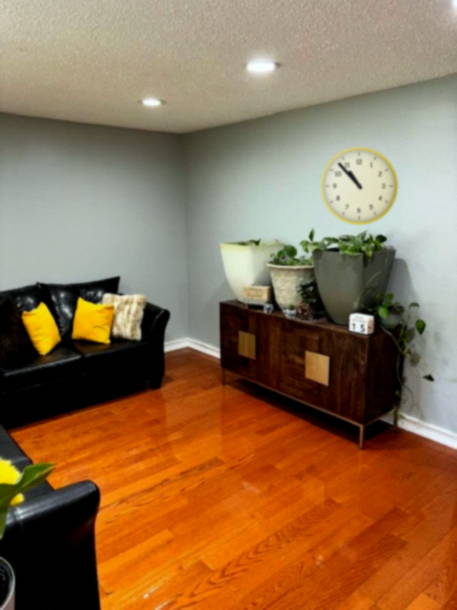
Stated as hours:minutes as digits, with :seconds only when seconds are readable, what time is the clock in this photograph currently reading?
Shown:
10:53
